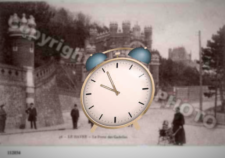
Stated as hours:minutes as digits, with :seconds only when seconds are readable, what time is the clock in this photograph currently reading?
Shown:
9:56
